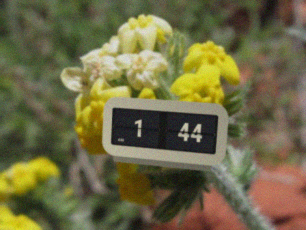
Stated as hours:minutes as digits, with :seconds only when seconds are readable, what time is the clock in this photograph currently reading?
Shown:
1:44
